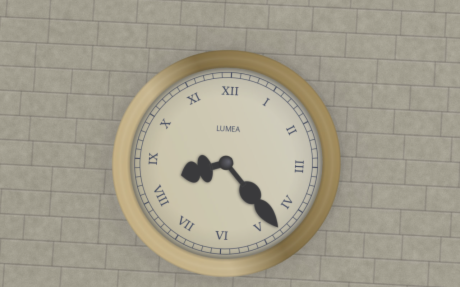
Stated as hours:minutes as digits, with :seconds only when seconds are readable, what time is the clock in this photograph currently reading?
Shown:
8:23
